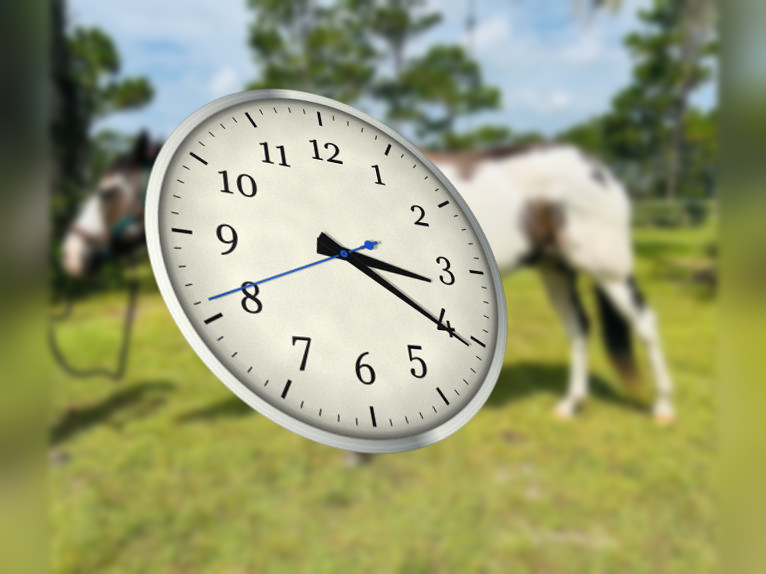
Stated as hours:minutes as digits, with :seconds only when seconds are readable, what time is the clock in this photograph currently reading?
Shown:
3:20:41
